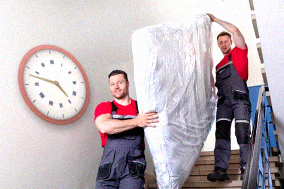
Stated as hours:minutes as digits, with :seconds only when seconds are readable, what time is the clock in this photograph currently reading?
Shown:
4:48
